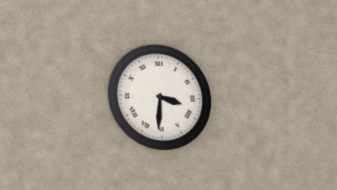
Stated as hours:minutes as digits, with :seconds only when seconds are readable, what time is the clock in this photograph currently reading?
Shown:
3:31
